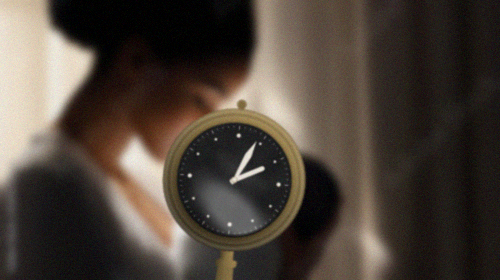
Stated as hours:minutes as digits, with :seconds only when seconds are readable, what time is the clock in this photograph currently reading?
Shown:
2:04
